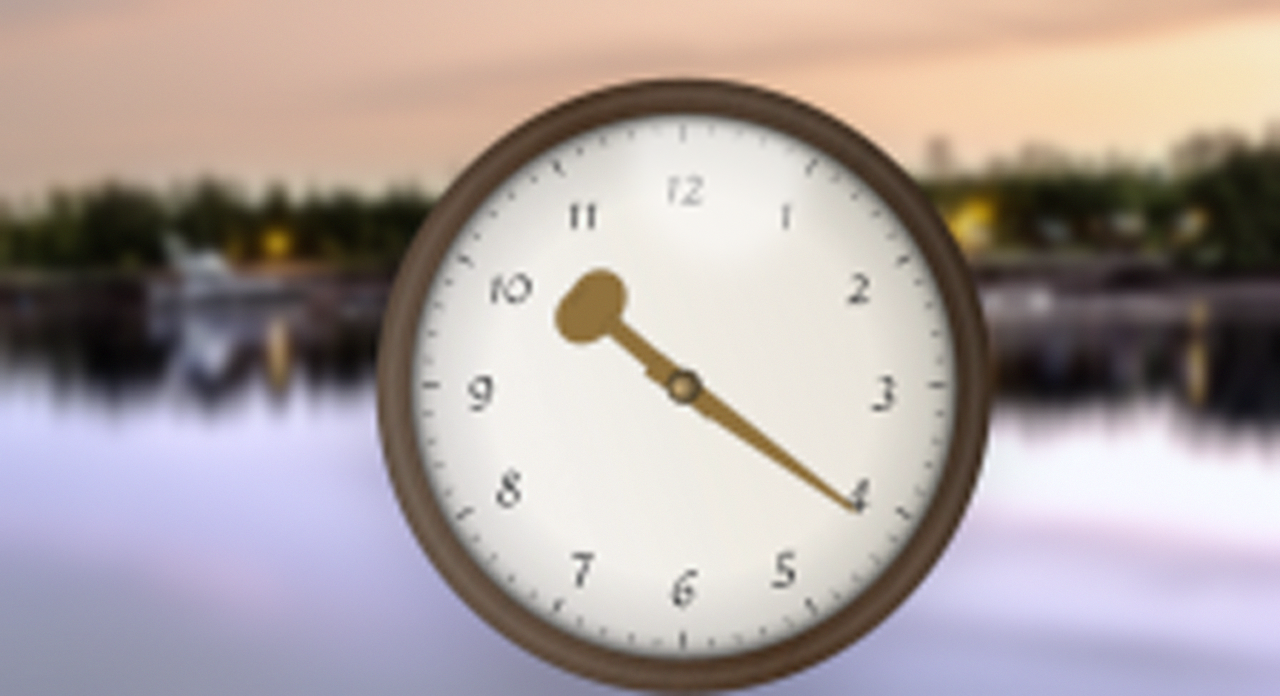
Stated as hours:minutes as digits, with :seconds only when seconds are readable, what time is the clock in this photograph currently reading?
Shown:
10:21
